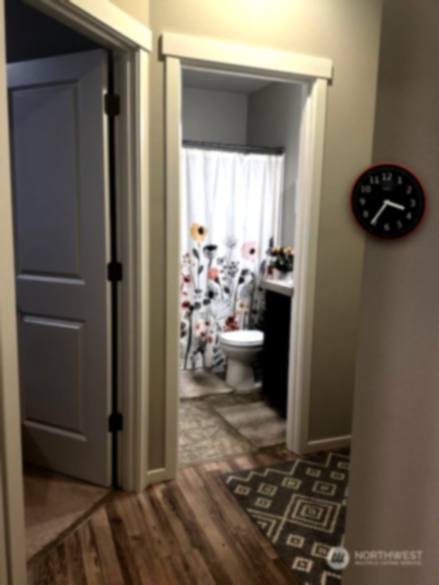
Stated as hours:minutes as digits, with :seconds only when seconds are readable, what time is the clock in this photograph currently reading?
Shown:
3:36
